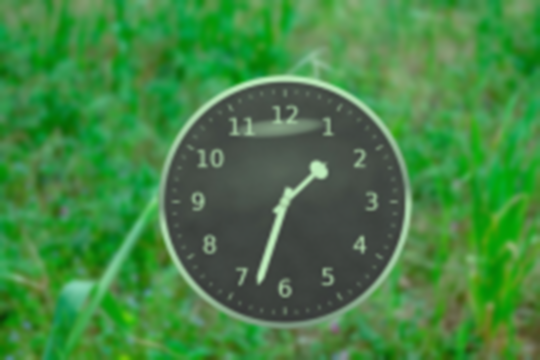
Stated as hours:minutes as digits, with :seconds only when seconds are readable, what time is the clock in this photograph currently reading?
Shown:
1:33
